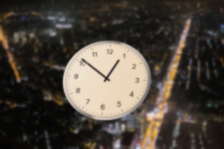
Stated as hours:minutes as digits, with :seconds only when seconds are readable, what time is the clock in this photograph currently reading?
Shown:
12:51
